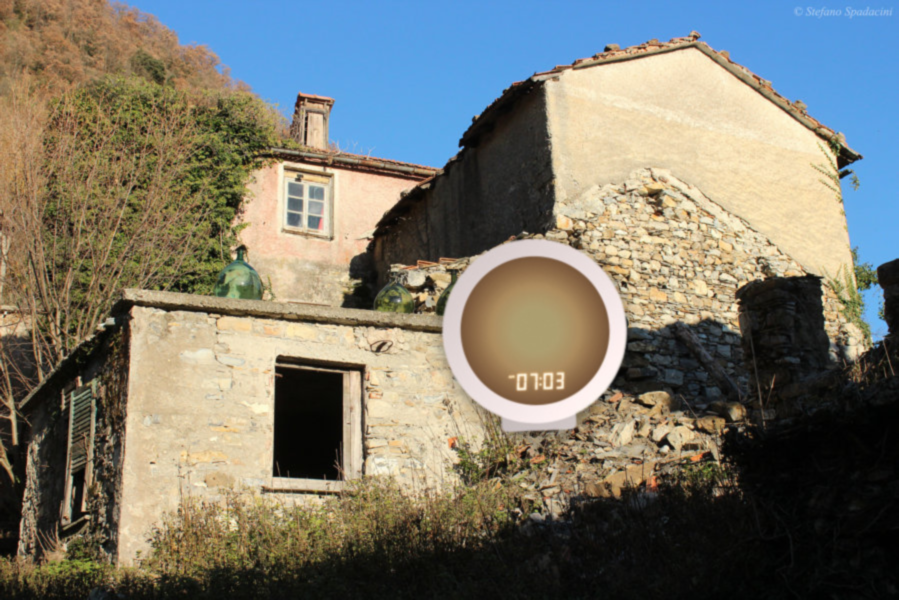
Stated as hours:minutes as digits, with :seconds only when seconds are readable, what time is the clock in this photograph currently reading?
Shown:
7:03
